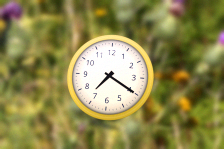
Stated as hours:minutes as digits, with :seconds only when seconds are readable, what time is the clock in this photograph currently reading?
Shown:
7:20
